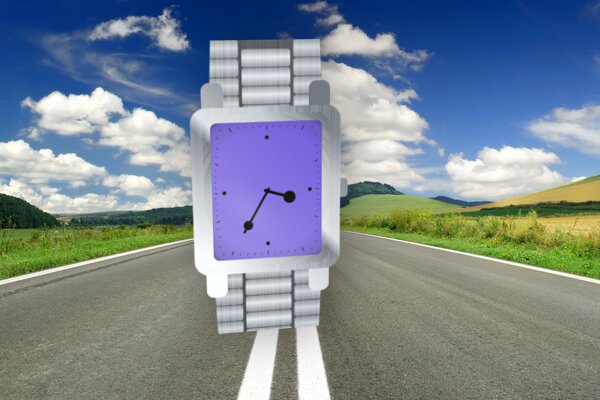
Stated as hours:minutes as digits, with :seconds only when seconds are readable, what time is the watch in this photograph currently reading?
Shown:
3:35
